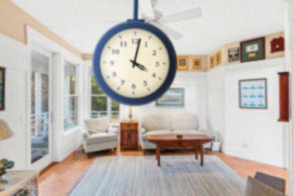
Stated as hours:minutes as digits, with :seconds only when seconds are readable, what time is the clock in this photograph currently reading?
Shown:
4:02
